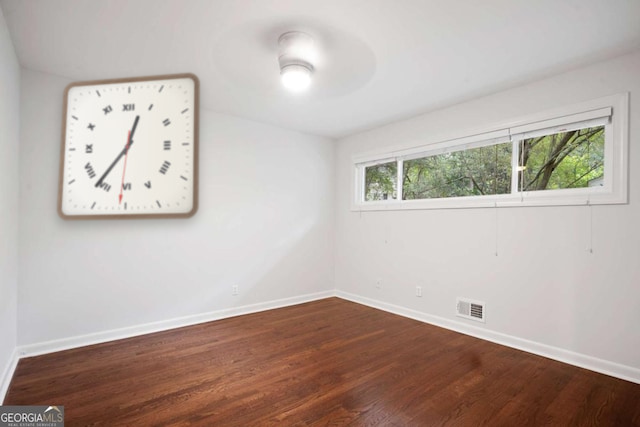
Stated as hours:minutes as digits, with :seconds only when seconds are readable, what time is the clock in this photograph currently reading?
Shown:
12:36:31
